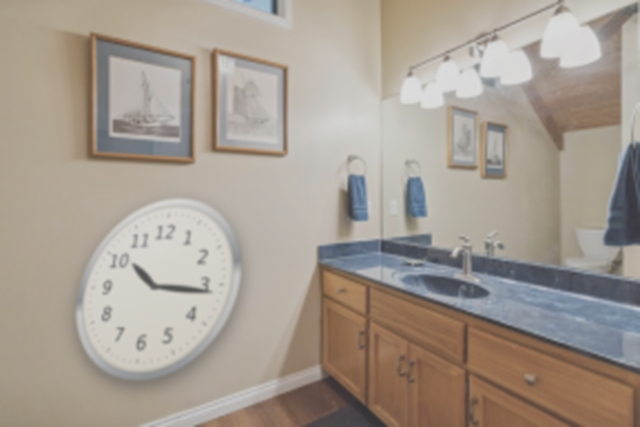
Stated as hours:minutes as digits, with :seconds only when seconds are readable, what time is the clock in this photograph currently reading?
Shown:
10:16
